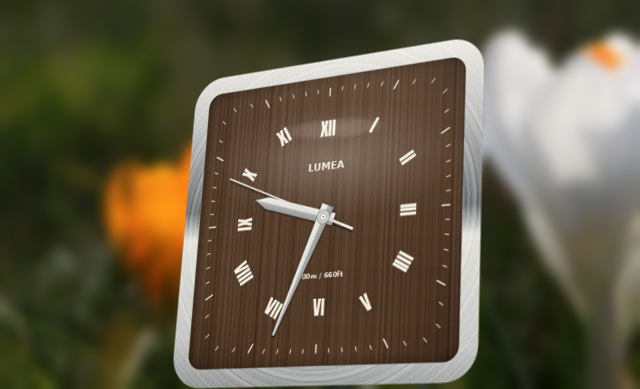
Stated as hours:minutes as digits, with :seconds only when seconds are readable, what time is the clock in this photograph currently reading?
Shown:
9:33:49
